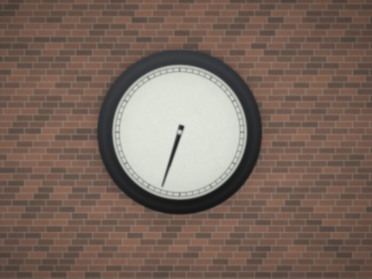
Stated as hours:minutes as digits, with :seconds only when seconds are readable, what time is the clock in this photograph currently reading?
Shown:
6:33
